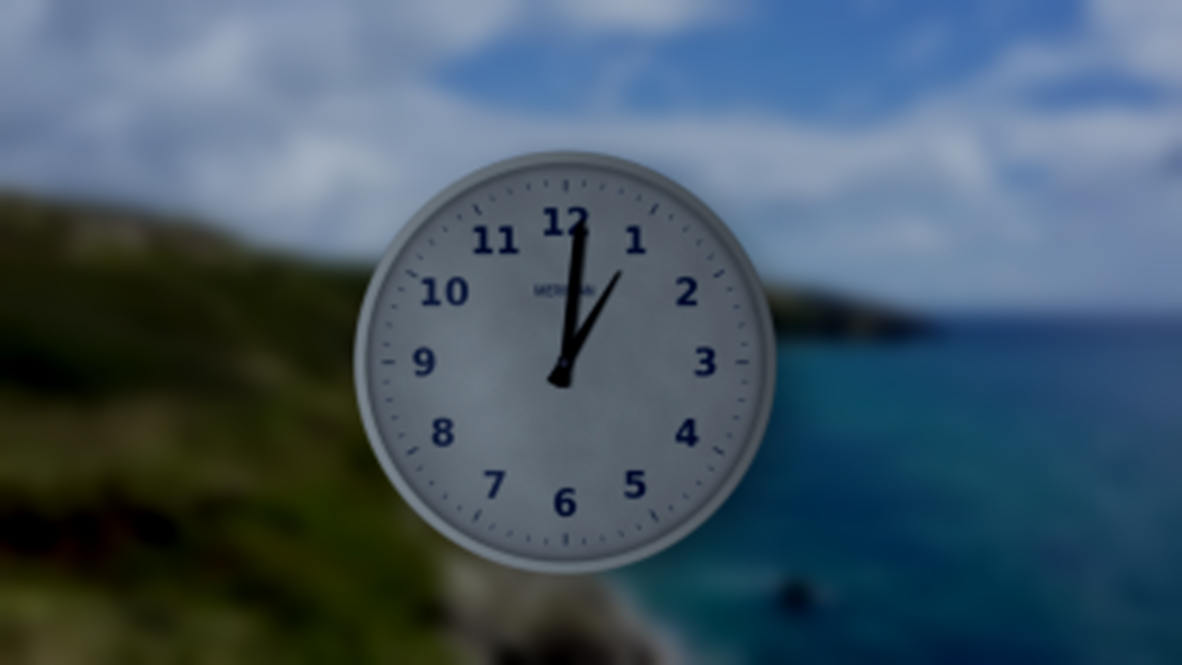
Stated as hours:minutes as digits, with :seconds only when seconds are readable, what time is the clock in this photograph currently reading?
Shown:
1:01
